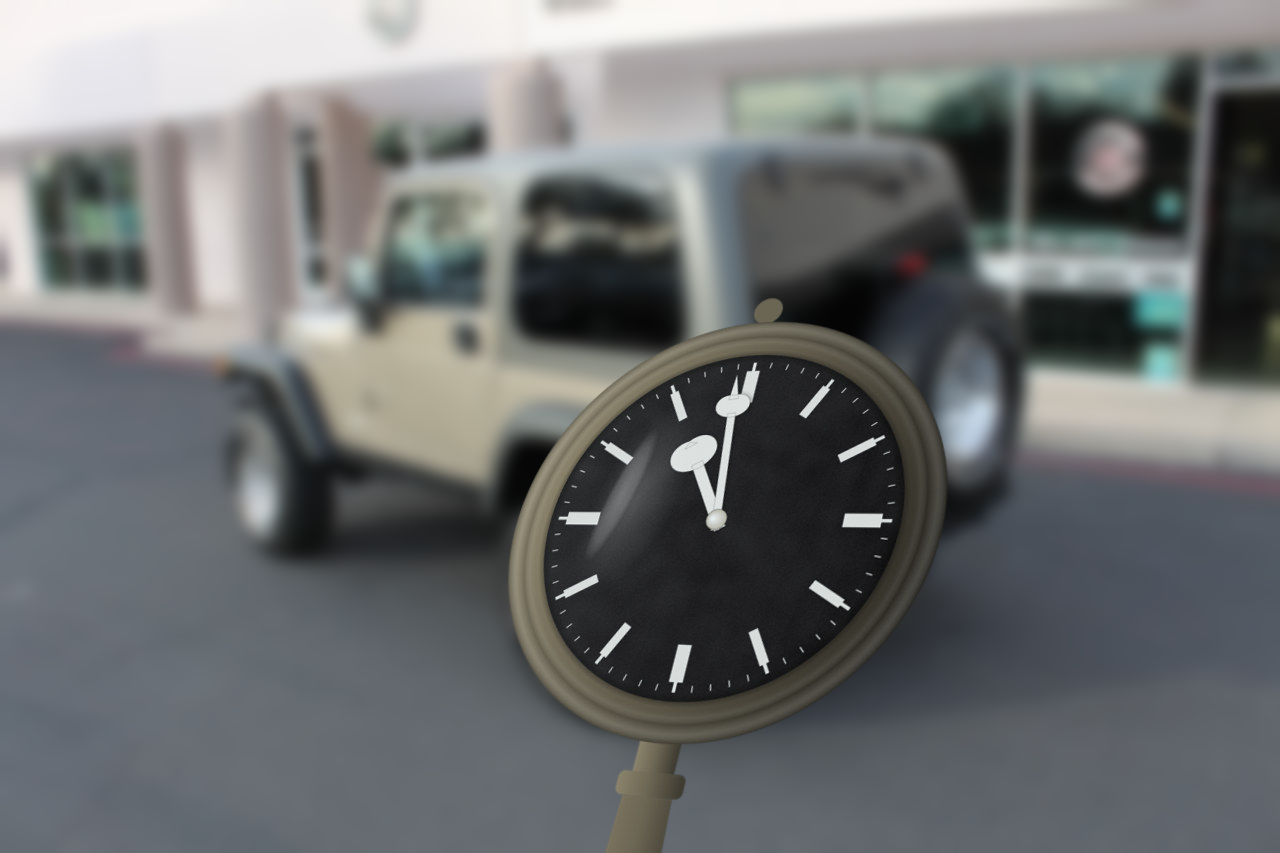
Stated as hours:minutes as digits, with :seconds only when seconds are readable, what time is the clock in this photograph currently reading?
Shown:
10:59
